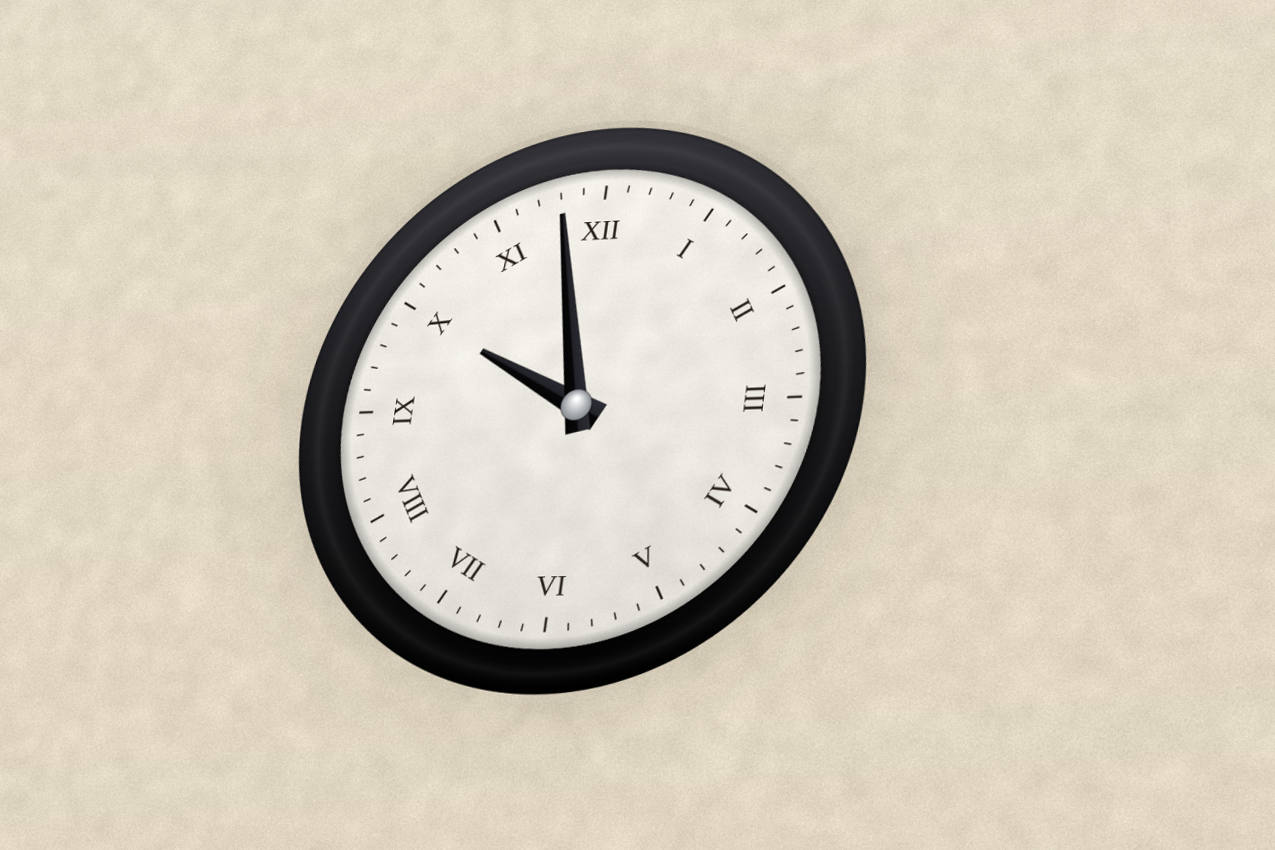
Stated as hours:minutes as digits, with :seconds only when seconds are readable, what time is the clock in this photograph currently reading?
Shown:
9:58
